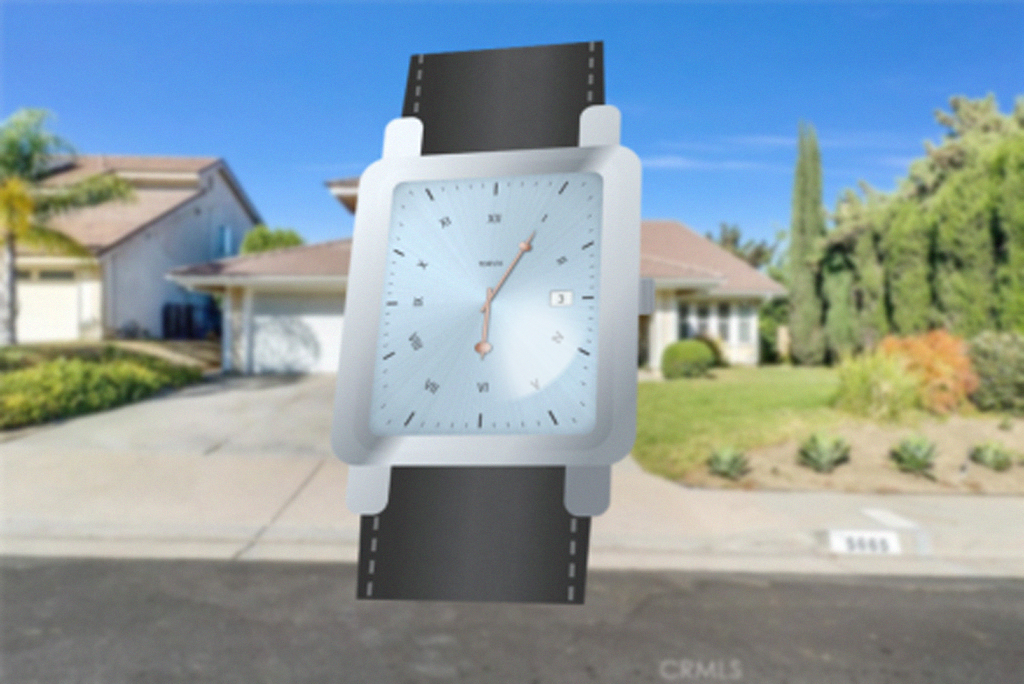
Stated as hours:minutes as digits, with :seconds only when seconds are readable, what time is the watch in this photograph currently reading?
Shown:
6:05
